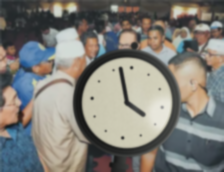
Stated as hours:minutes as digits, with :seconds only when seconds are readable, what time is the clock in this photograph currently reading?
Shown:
3:57
